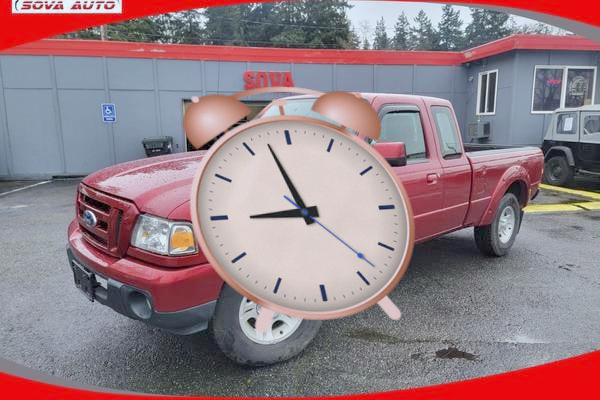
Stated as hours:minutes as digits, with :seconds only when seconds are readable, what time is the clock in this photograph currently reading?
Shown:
8:57:23
